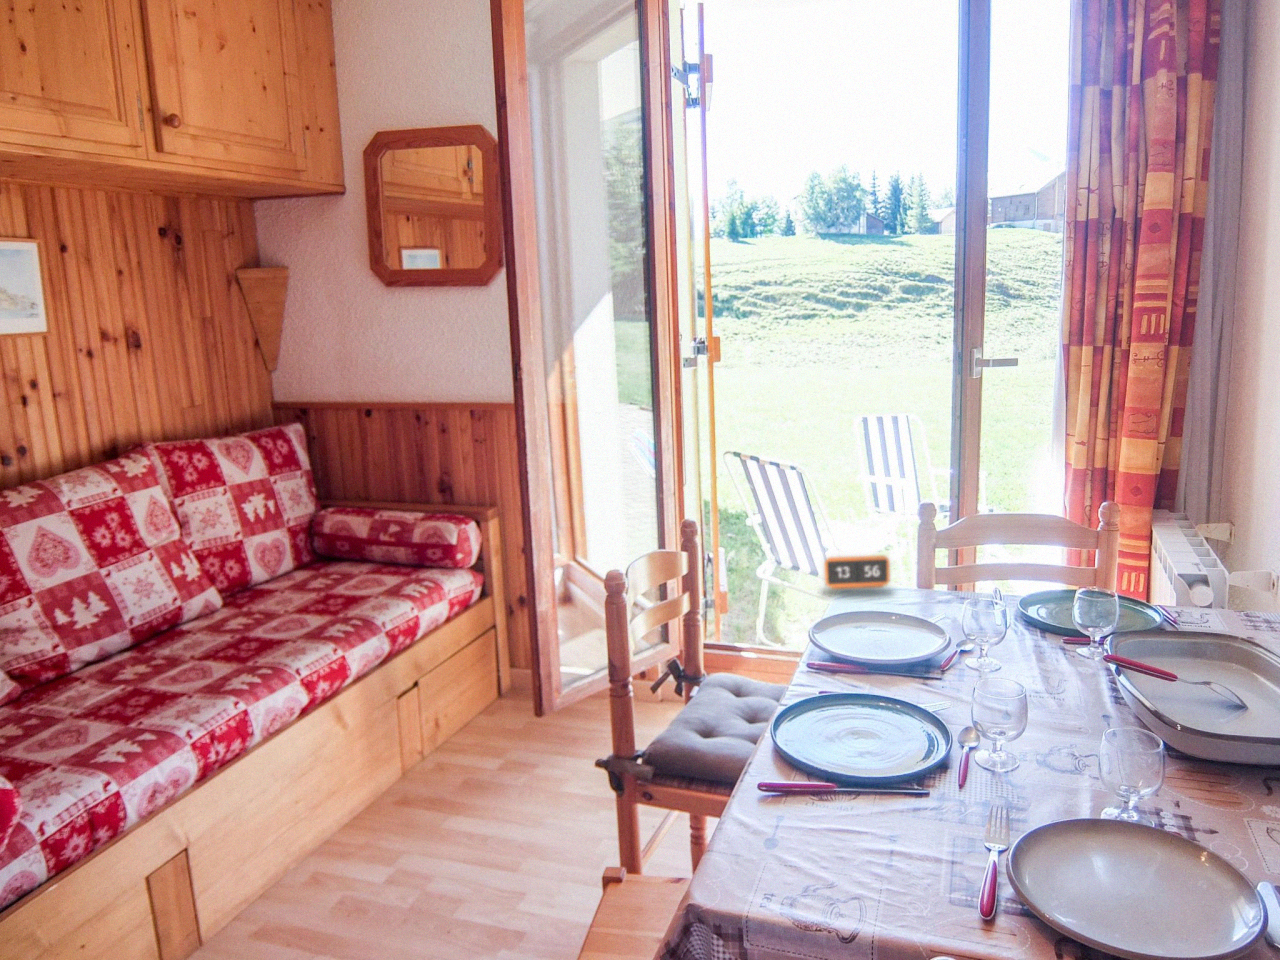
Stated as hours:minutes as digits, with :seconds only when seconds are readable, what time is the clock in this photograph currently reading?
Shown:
13:56
